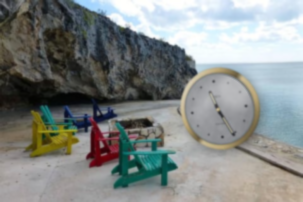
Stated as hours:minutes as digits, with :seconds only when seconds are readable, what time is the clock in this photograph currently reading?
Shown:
11:26
